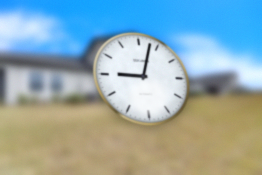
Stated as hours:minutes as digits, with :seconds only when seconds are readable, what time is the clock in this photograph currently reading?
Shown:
9:03
